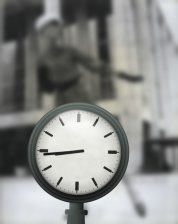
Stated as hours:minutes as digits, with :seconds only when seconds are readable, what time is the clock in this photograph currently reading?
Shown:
8:44
